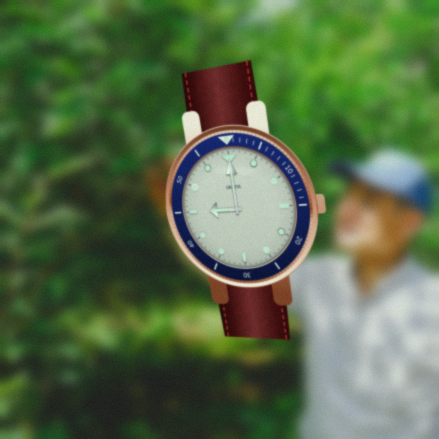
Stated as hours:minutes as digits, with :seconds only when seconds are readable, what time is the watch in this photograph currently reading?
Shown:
9:00
